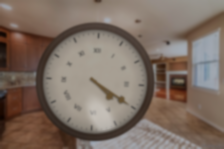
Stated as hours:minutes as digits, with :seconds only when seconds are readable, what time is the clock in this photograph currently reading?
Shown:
4:20
